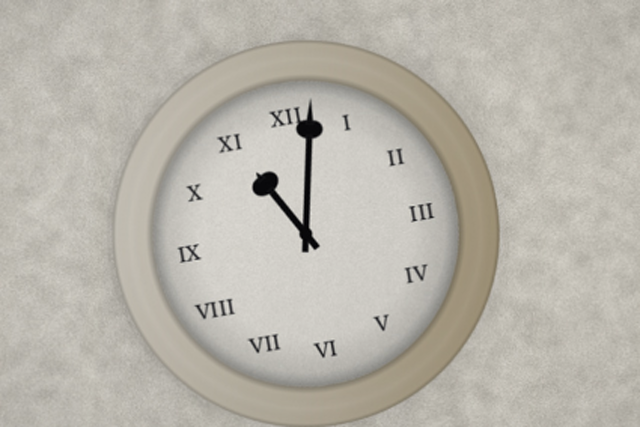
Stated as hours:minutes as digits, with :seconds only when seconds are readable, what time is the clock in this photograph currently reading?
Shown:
11:02
